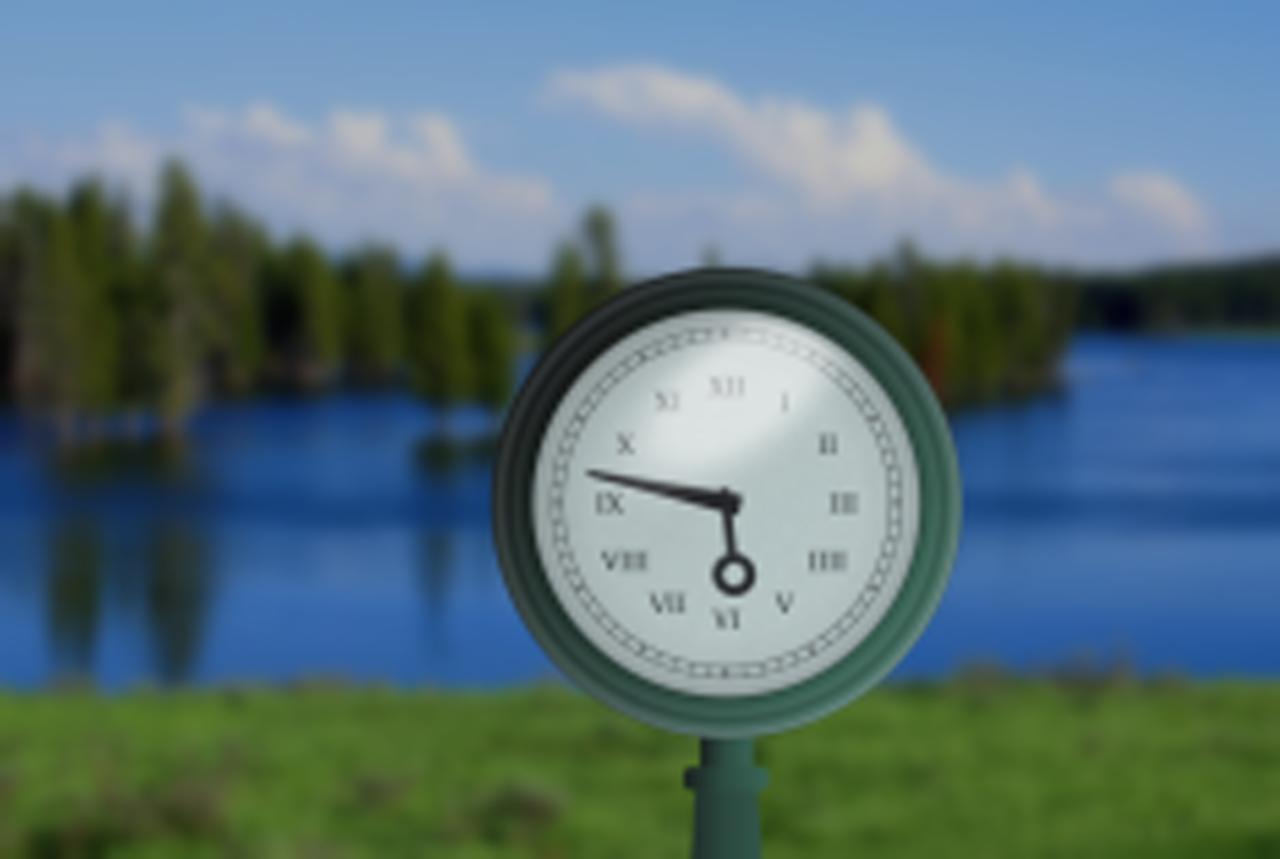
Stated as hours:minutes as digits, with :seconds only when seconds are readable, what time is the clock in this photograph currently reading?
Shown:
5:47
